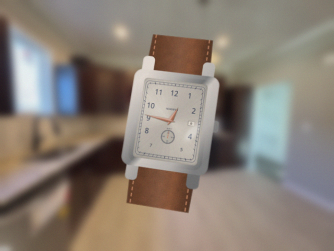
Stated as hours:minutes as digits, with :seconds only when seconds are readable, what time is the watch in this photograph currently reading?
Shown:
12:46
